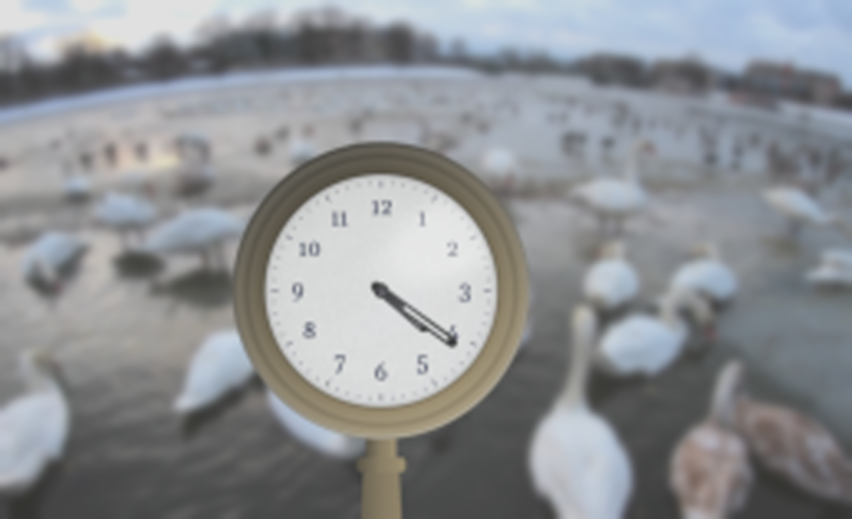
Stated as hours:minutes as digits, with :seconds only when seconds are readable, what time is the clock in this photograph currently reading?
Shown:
4:21
